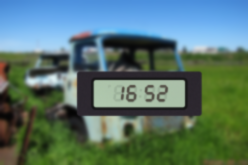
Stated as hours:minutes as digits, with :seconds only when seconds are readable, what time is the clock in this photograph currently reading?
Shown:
16:52
